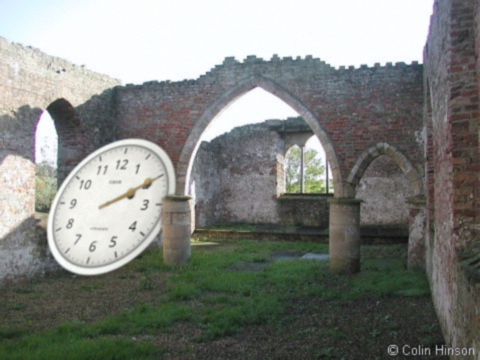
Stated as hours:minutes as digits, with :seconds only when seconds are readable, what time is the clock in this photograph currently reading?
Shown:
2:10
